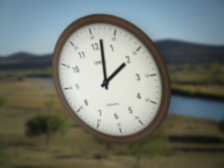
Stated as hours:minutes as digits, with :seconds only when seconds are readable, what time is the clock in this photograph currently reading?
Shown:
2:02
